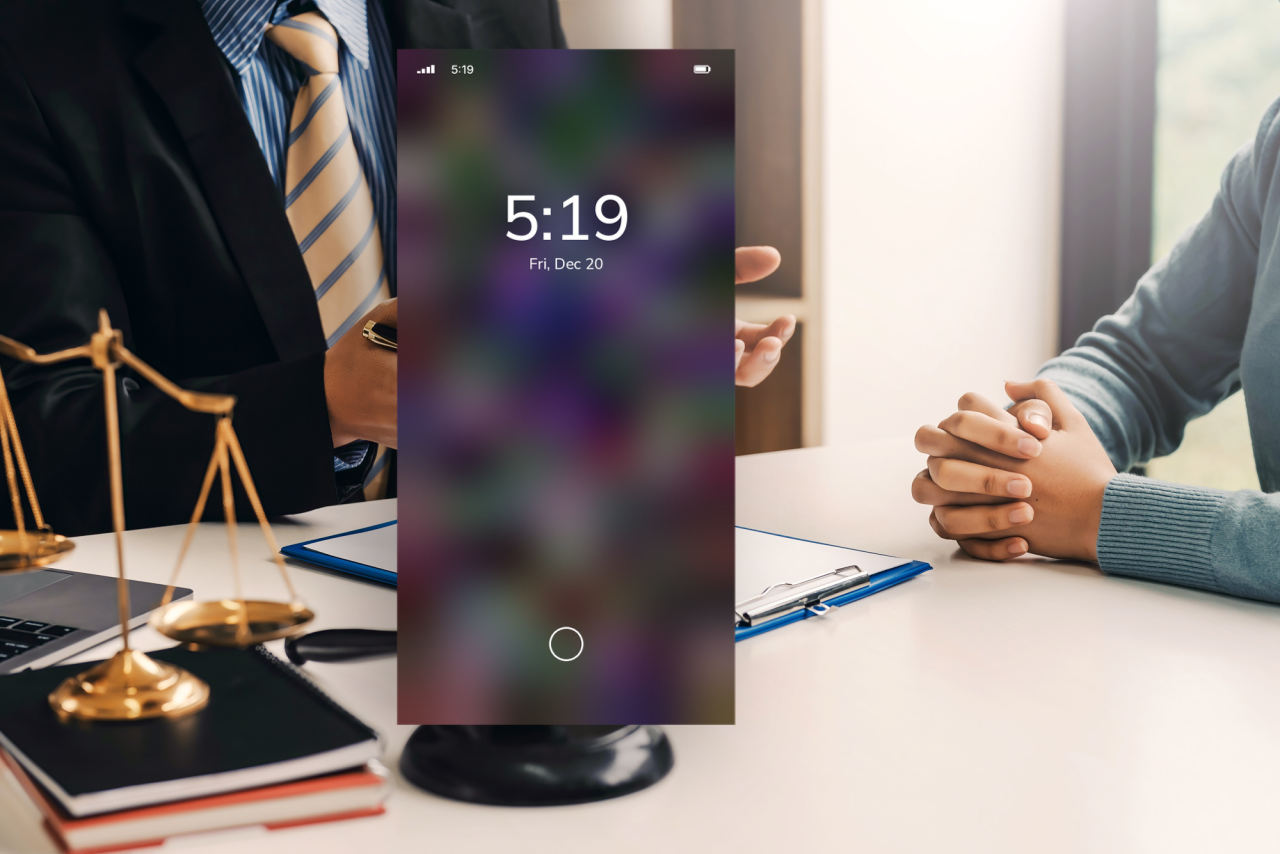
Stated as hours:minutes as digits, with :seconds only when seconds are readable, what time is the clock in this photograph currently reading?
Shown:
5:19
